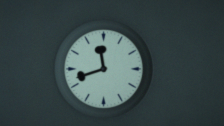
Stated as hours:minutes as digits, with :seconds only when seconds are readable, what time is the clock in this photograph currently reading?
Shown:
11:42
